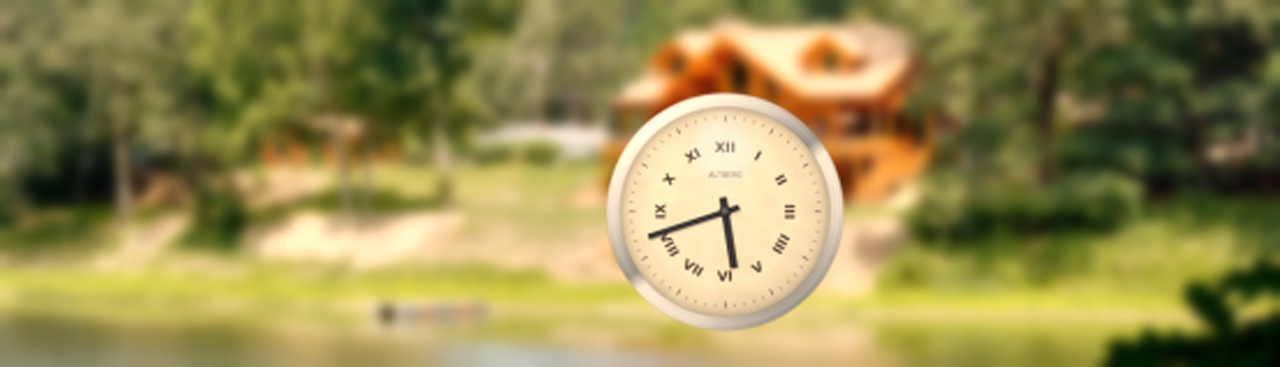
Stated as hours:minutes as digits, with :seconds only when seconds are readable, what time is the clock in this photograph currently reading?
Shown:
5:42
